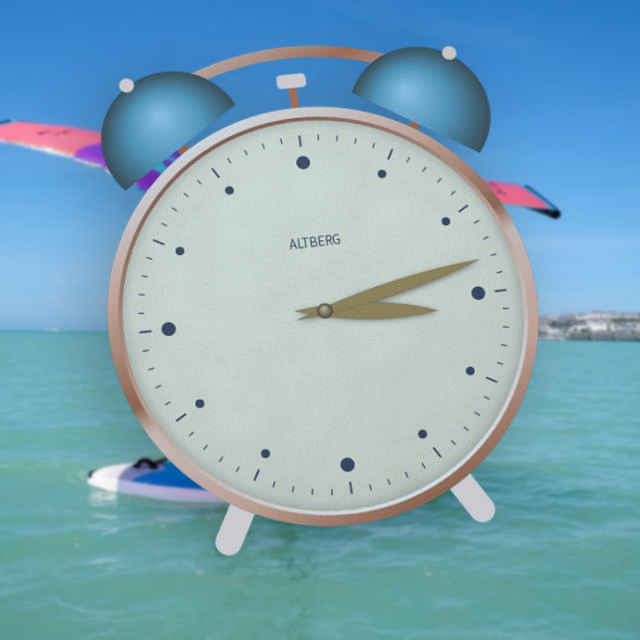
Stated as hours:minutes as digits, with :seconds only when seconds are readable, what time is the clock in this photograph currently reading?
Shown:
3:13
